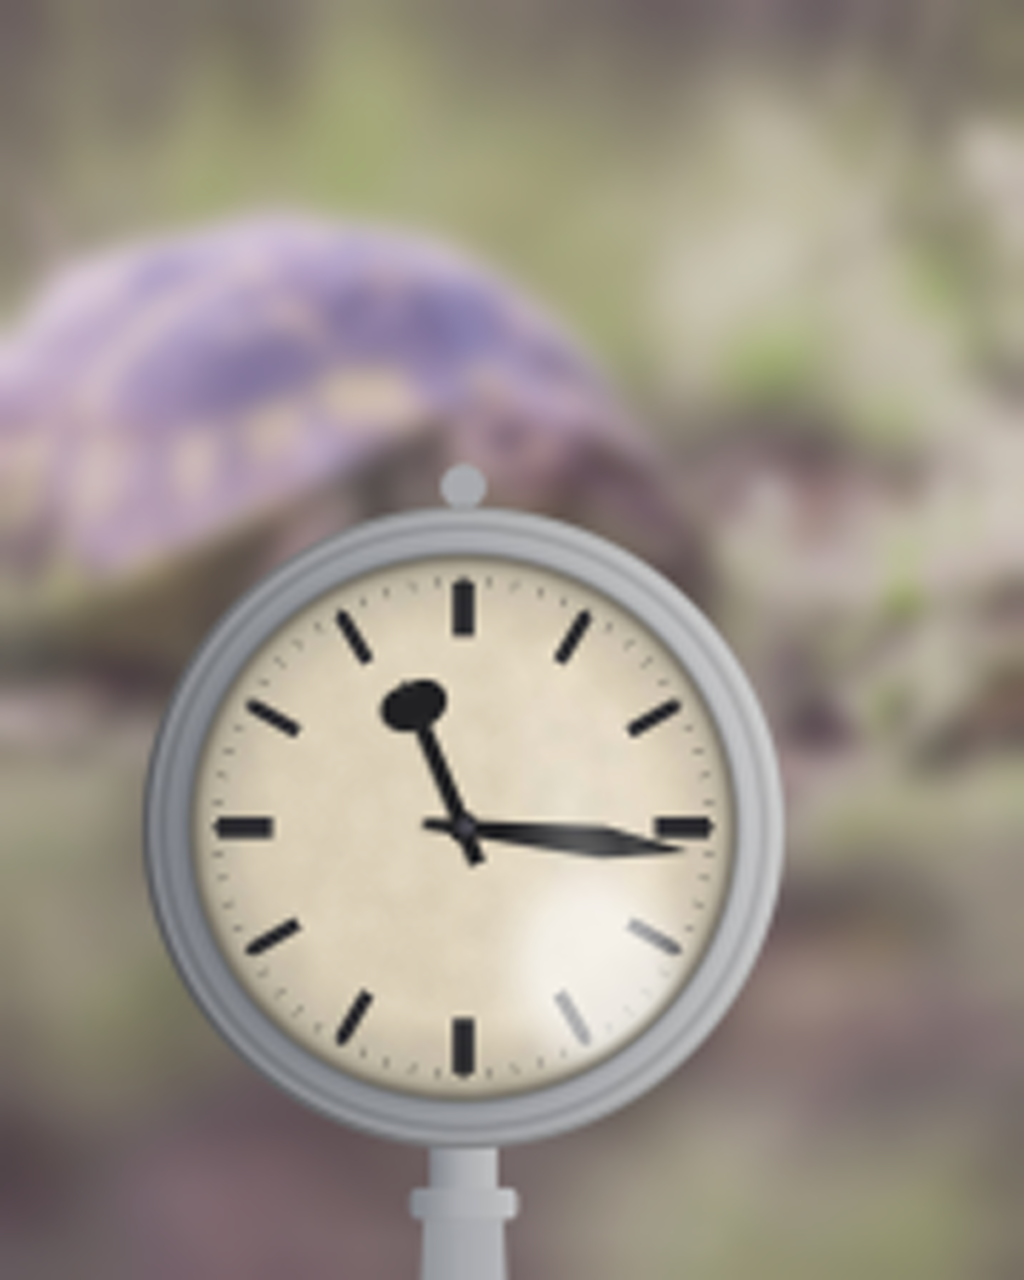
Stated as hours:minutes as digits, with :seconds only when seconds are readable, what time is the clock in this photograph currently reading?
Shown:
11:16
